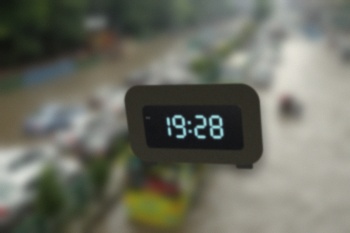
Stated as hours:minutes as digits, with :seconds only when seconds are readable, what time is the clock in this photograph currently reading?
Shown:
19:28
